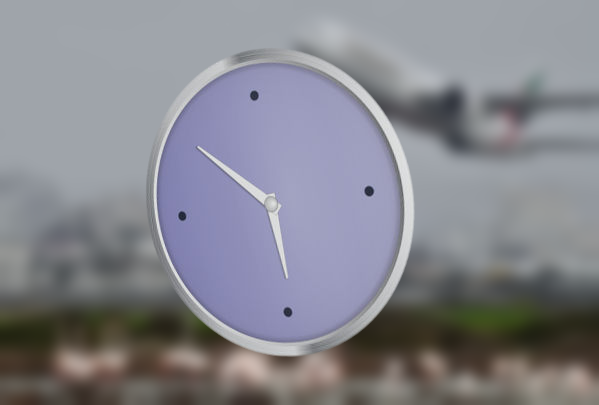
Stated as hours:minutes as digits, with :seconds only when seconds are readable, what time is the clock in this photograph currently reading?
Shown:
5:52
